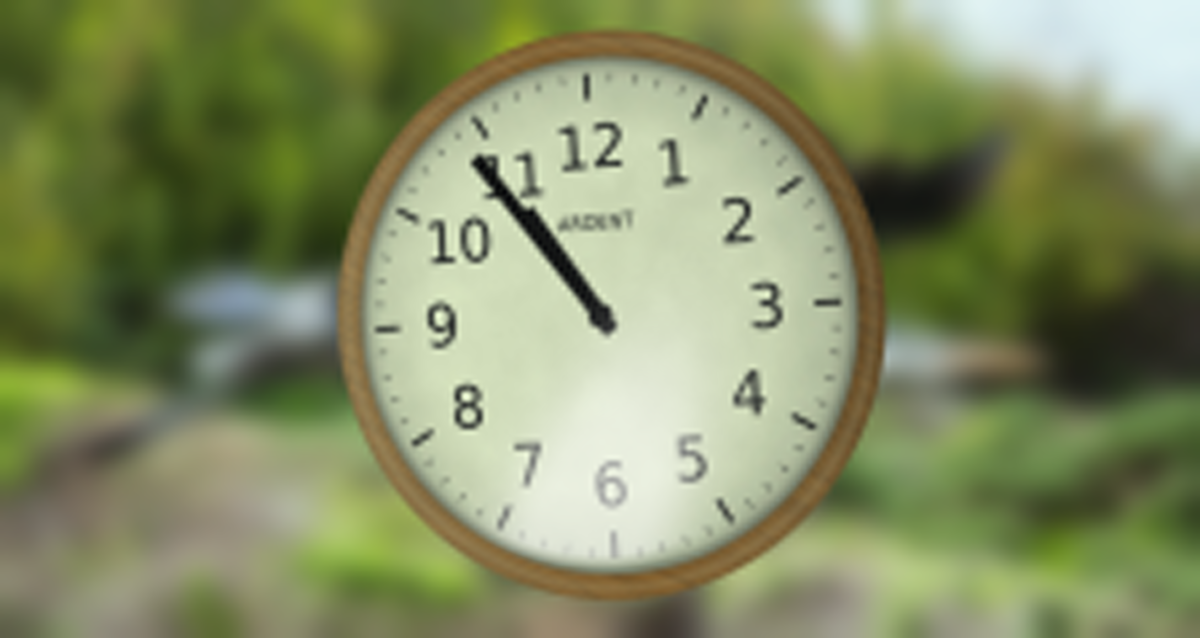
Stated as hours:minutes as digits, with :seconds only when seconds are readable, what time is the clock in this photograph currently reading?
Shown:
10:54
